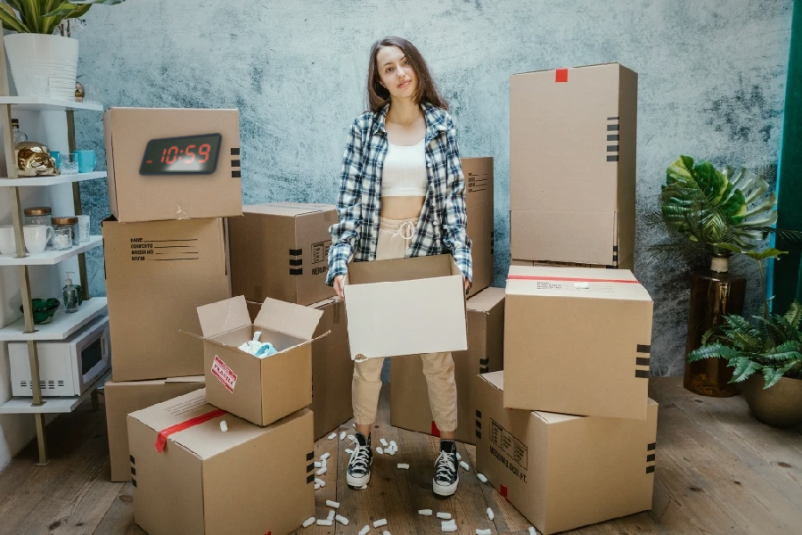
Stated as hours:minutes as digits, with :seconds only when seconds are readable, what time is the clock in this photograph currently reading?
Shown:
10:59
